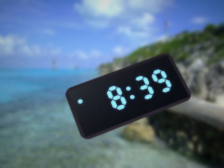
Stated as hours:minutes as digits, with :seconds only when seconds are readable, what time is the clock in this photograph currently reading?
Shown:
8:39
